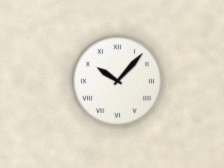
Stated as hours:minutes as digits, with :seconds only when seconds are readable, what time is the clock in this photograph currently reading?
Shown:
10:07
